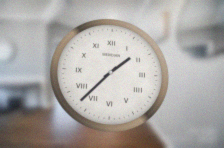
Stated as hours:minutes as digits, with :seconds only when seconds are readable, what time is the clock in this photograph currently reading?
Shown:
1:37
